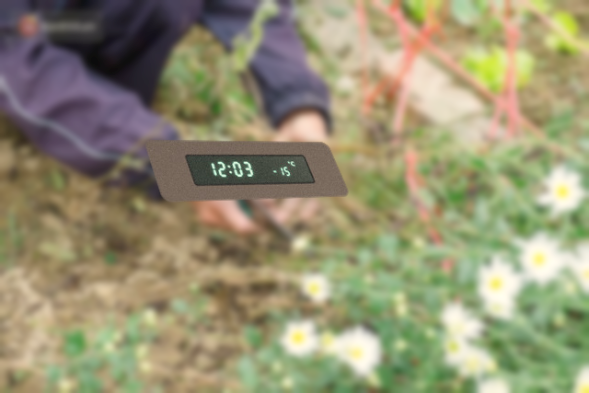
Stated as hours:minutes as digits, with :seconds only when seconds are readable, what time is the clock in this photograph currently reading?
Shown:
12:03
